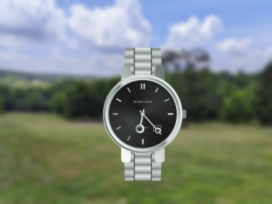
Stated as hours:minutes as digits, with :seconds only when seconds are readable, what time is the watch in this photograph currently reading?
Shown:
6:23
